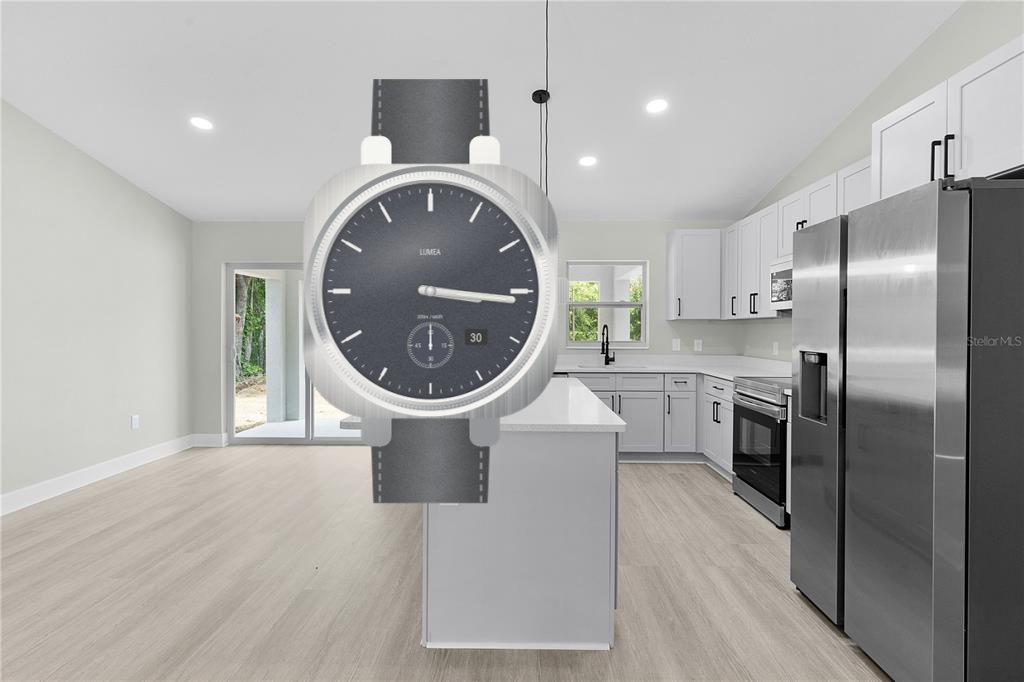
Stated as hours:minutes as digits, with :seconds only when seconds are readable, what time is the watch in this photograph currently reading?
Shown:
3:16
